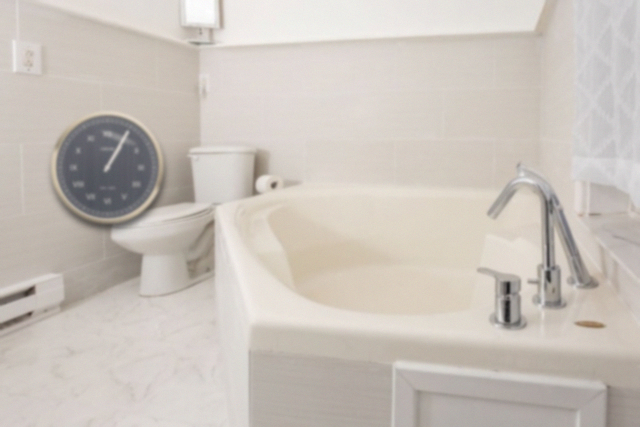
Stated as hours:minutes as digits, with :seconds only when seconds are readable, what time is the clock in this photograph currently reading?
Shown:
1:05
